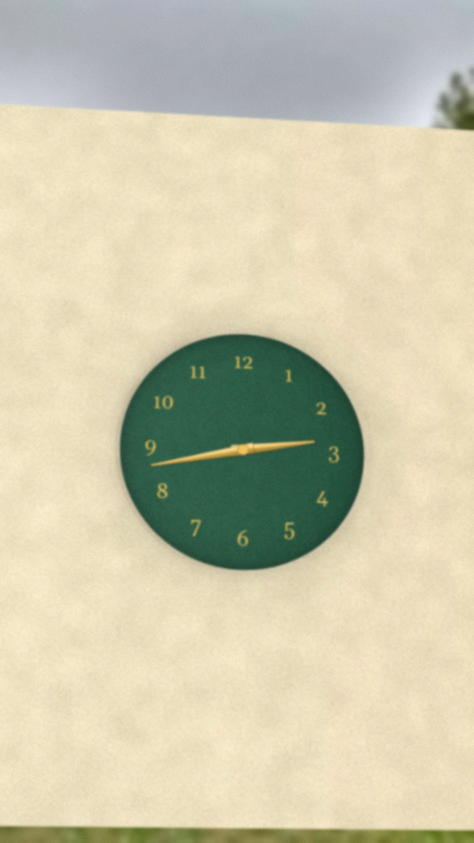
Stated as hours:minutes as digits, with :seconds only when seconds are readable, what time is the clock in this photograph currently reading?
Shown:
2:43
